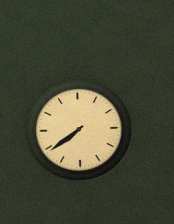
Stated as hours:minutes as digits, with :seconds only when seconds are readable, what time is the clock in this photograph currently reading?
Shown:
7:39
